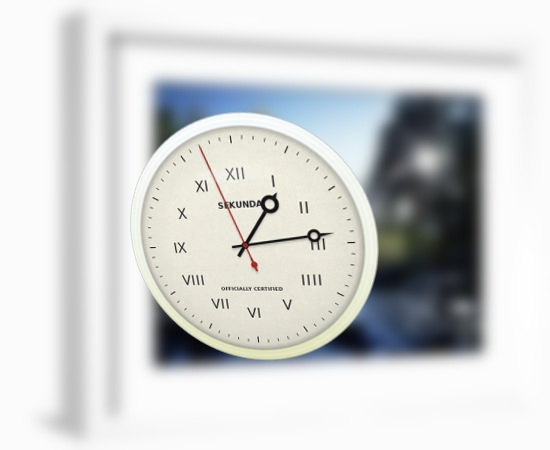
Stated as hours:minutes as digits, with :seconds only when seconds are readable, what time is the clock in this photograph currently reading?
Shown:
1:13:57
